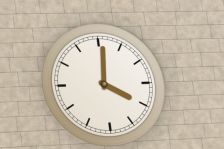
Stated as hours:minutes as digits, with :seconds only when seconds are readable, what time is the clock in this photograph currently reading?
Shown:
4:01
